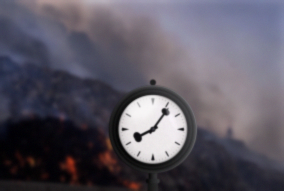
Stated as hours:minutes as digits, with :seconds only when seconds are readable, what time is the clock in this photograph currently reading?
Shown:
8:06
